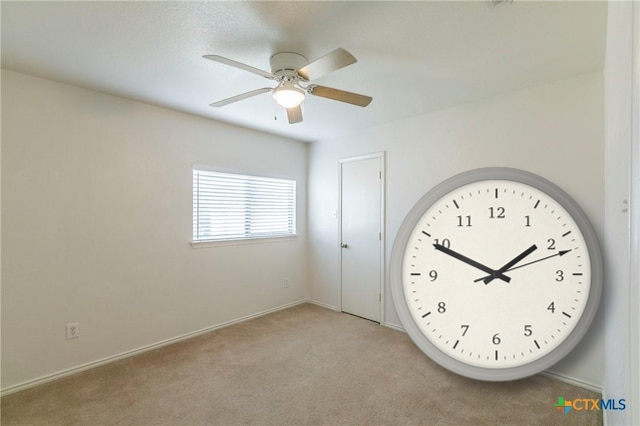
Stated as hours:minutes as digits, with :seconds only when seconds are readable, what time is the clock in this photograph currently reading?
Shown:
1:49:12
